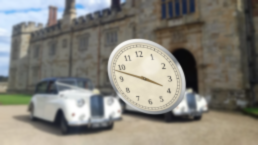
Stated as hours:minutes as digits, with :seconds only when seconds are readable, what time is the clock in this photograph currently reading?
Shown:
3:48
